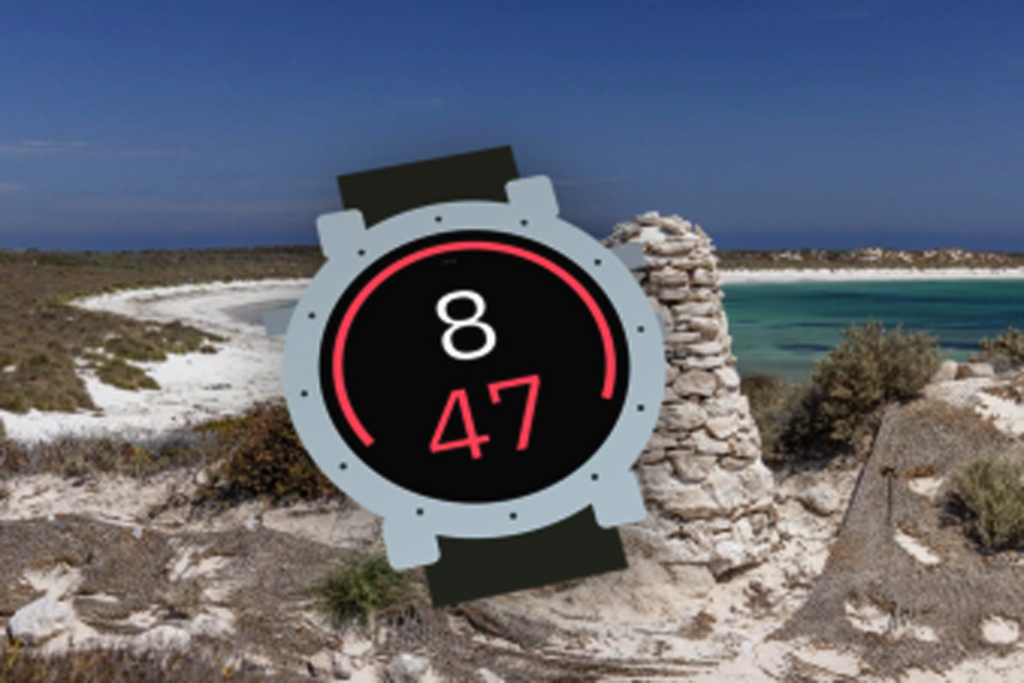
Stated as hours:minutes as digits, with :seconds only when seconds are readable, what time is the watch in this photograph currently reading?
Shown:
8:47
